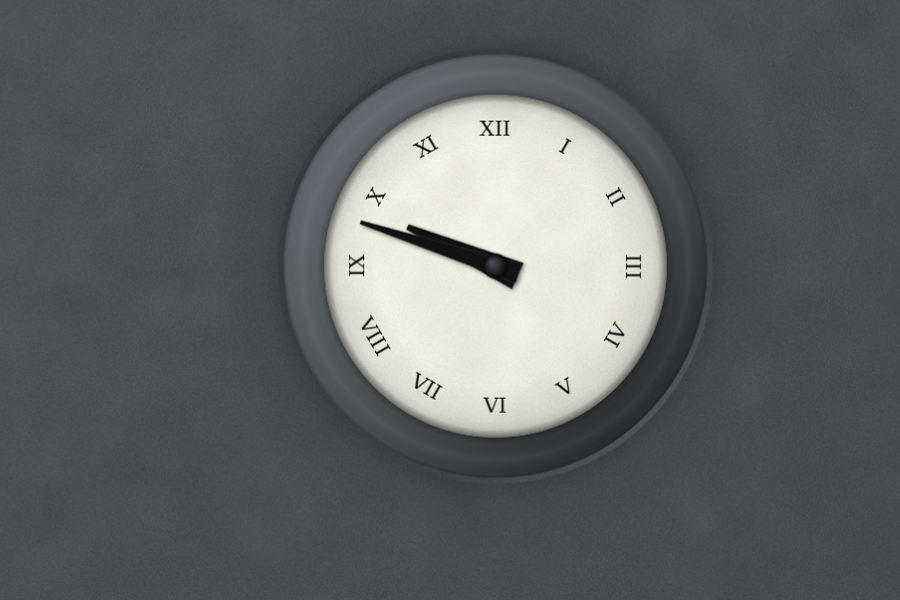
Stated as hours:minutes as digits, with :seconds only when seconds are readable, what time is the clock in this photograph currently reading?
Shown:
9:48
